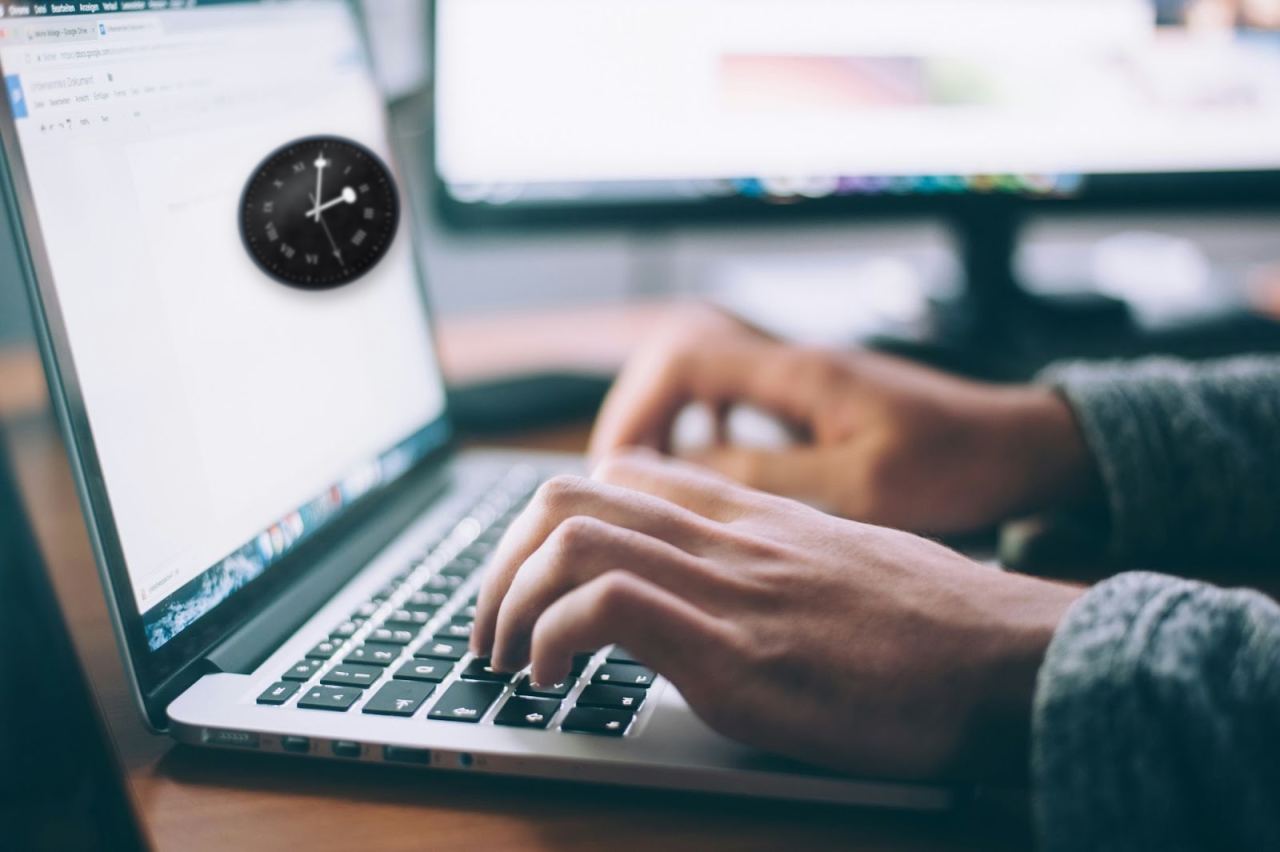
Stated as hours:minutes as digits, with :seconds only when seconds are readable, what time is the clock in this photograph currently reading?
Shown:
1:59:25
